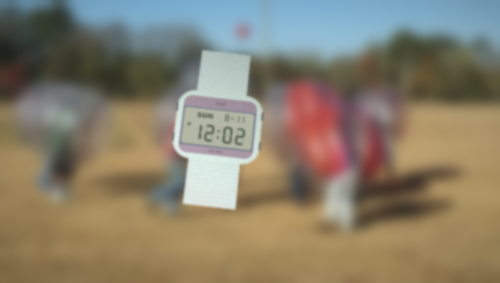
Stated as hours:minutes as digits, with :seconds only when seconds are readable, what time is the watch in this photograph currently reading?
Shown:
12:02
